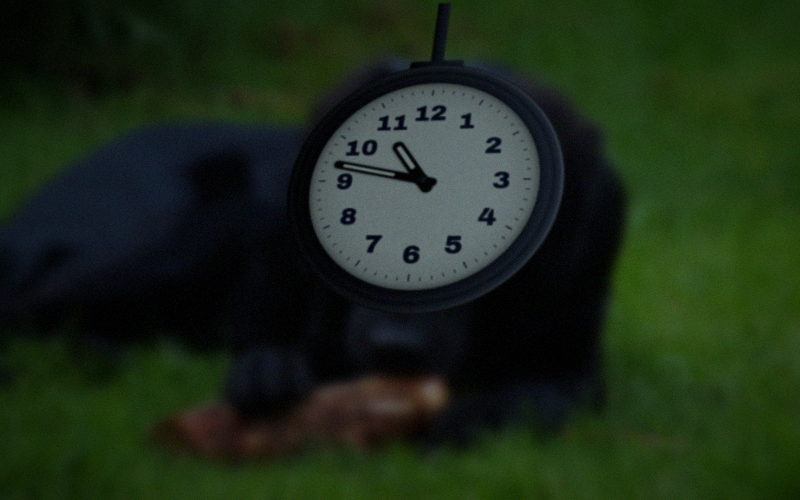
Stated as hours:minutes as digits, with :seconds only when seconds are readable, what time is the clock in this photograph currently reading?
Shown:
10:47
